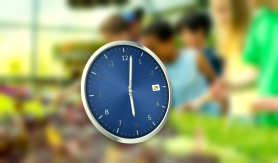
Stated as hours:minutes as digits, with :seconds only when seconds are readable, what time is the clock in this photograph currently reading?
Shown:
6:02
